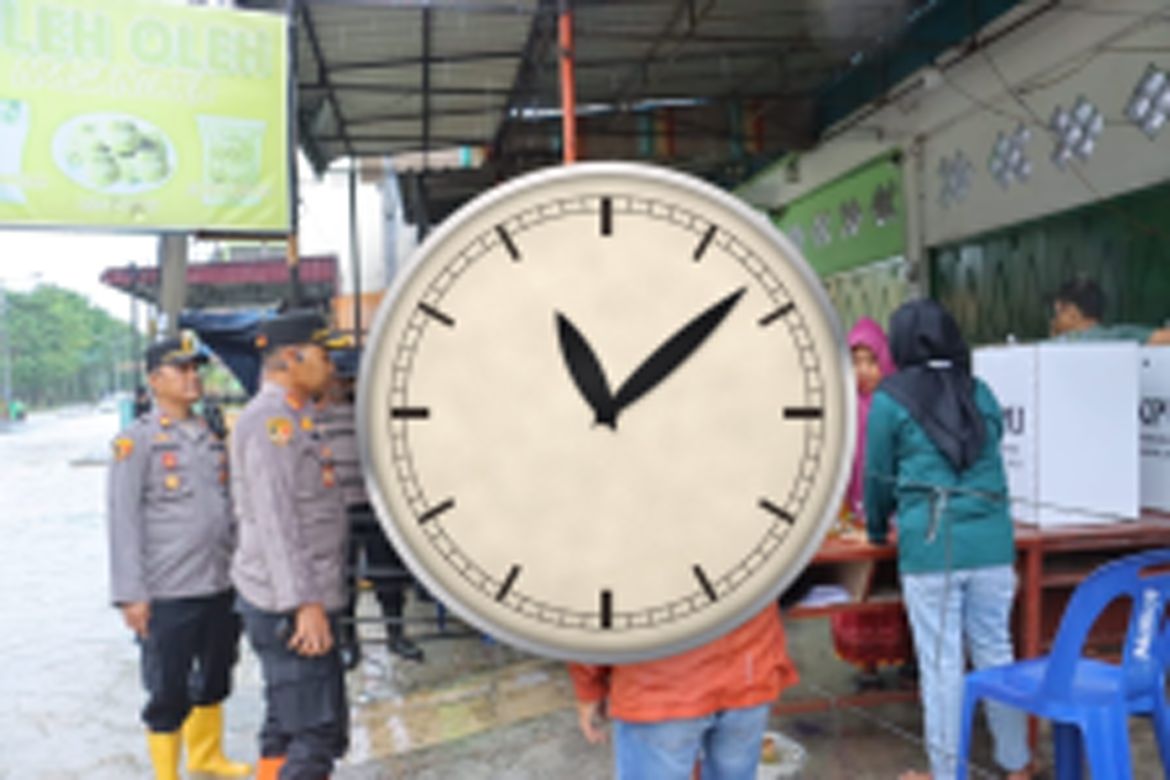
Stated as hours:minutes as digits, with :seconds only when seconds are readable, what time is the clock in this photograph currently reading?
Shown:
11:08
